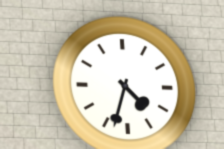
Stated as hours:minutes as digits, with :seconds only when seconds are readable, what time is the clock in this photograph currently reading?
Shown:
4:33
